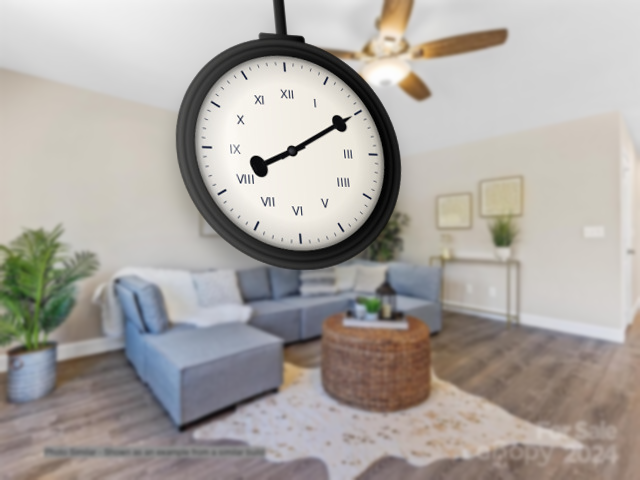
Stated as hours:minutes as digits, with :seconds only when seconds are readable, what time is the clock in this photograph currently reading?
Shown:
8:10
